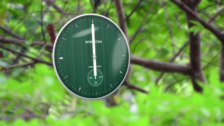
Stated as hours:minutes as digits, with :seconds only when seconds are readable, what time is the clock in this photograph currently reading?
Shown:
6:00
